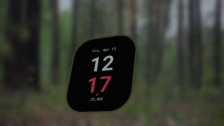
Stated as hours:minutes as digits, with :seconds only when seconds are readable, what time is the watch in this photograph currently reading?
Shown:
12:17
